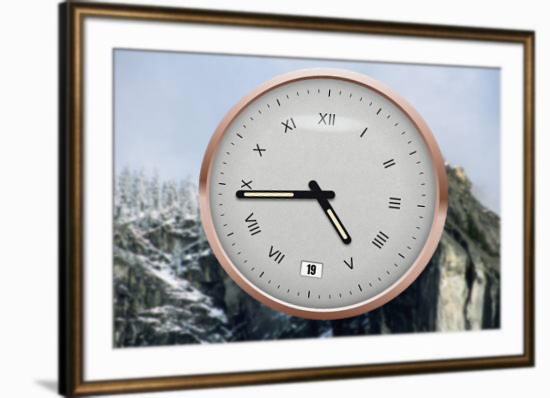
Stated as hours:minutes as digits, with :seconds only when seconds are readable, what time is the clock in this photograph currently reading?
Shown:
4:44
